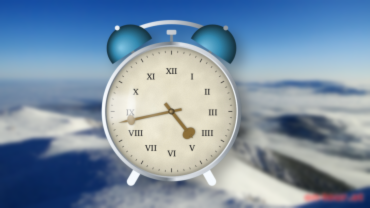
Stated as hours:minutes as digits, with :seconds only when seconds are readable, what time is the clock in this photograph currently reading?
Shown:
4:43
